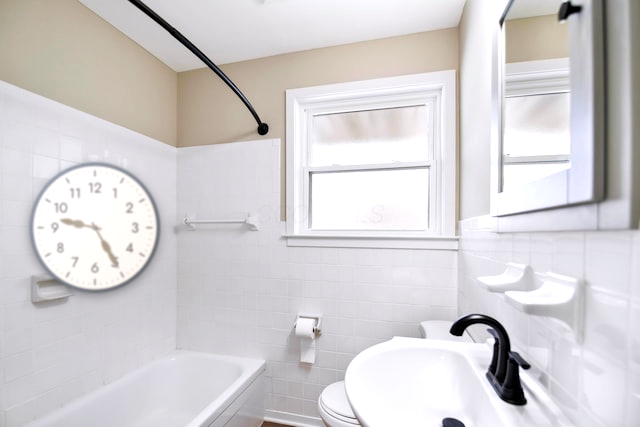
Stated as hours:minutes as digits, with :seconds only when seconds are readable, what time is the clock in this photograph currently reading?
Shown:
9:25
